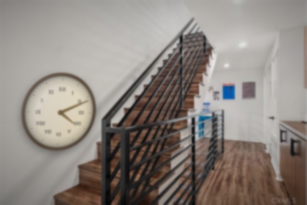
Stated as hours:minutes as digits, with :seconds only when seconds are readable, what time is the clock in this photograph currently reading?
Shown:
4:11
